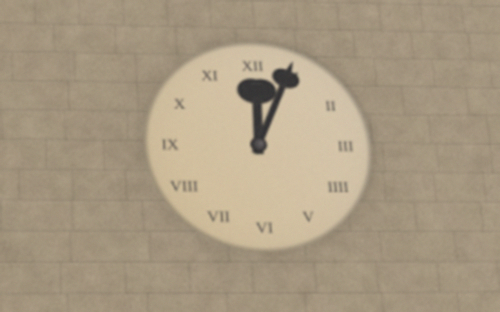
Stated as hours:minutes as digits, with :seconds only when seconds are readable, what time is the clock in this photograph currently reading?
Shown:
12:04
